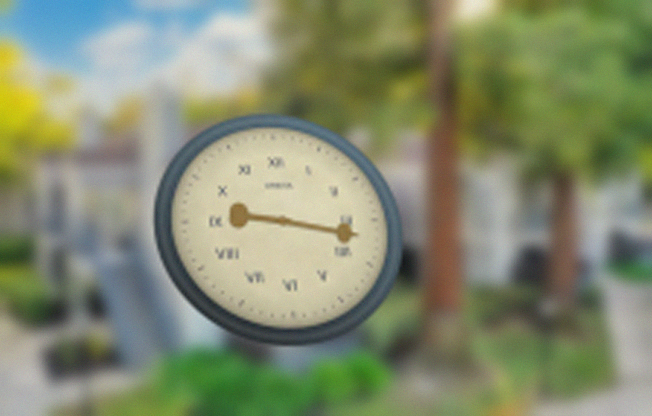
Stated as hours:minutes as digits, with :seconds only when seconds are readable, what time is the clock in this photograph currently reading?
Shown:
9:17
